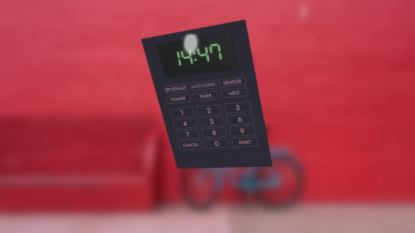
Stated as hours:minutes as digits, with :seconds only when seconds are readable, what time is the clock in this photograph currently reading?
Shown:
14:47
